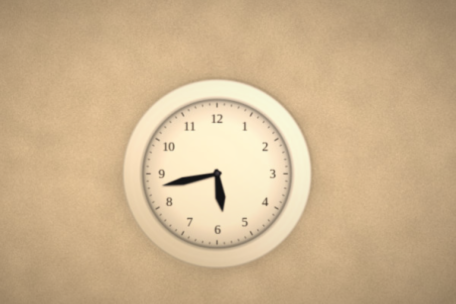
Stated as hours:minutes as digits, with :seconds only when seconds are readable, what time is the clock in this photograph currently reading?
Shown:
5:43
